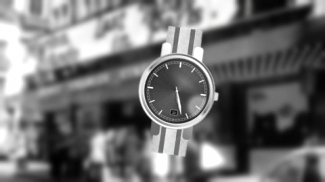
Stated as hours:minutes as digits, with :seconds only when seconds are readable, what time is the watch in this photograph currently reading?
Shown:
5:27
